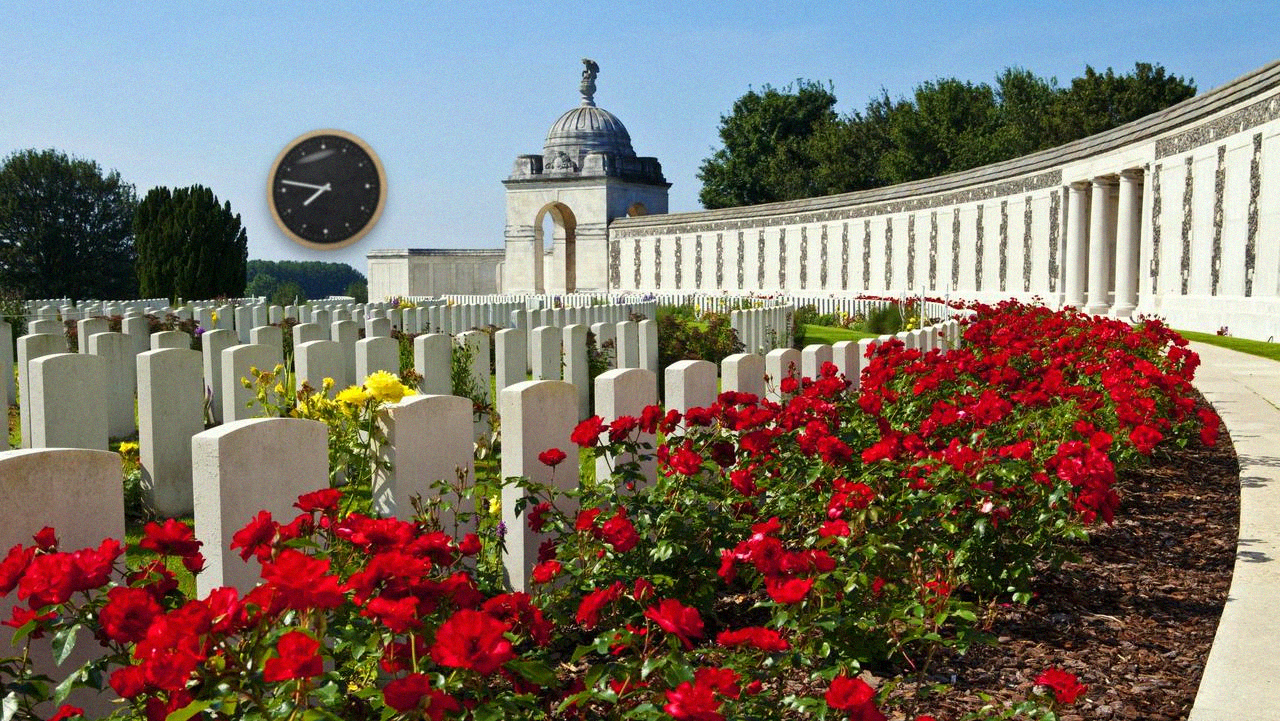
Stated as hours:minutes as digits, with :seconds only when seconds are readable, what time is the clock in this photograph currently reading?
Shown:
7:47
